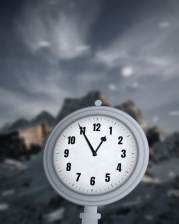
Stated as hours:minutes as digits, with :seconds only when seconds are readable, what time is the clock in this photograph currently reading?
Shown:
12:55
